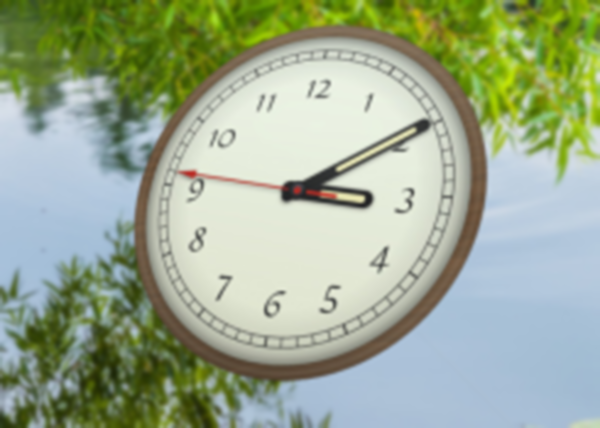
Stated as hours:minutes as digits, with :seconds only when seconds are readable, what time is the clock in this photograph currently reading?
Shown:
3:09:46
